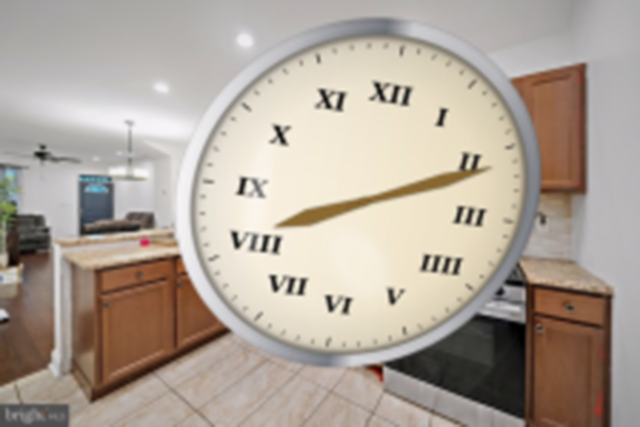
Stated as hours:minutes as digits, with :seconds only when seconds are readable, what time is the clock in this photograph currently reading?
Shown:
8:11
